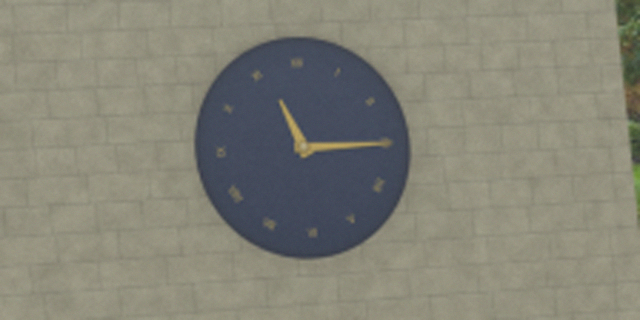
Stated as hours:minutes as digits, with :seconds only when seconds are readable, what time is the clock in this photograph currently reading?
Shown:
11:15
